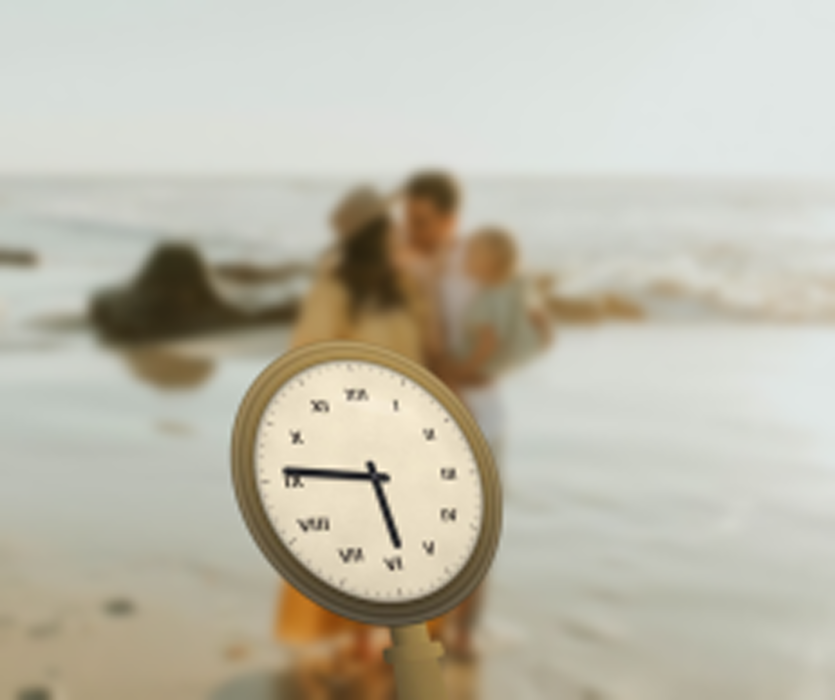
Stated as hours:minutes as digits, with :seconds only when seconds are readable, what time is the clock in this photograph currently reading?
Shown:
5:46
